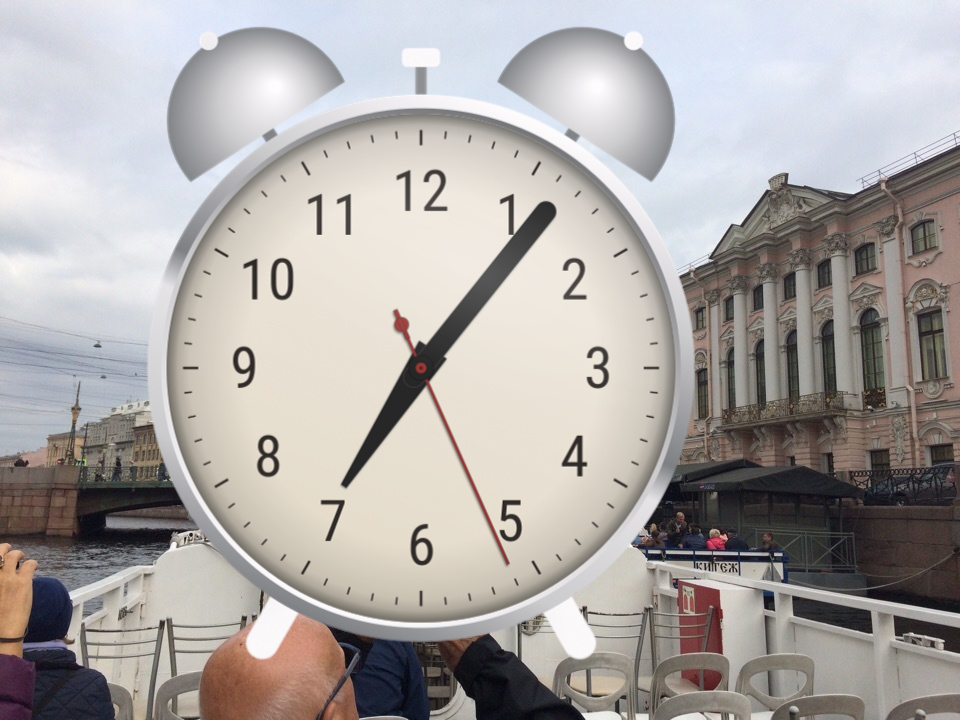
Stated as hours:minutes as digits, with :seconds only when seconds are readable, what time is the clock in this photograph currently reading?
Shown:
7:06:26
